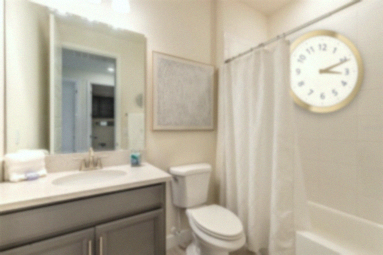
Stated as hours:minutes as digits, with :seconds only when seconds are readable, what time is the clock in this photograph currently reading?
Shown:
3:11
